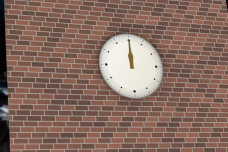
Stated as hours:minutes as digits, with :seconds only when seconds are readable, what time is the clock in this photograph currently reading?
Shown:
12:00
